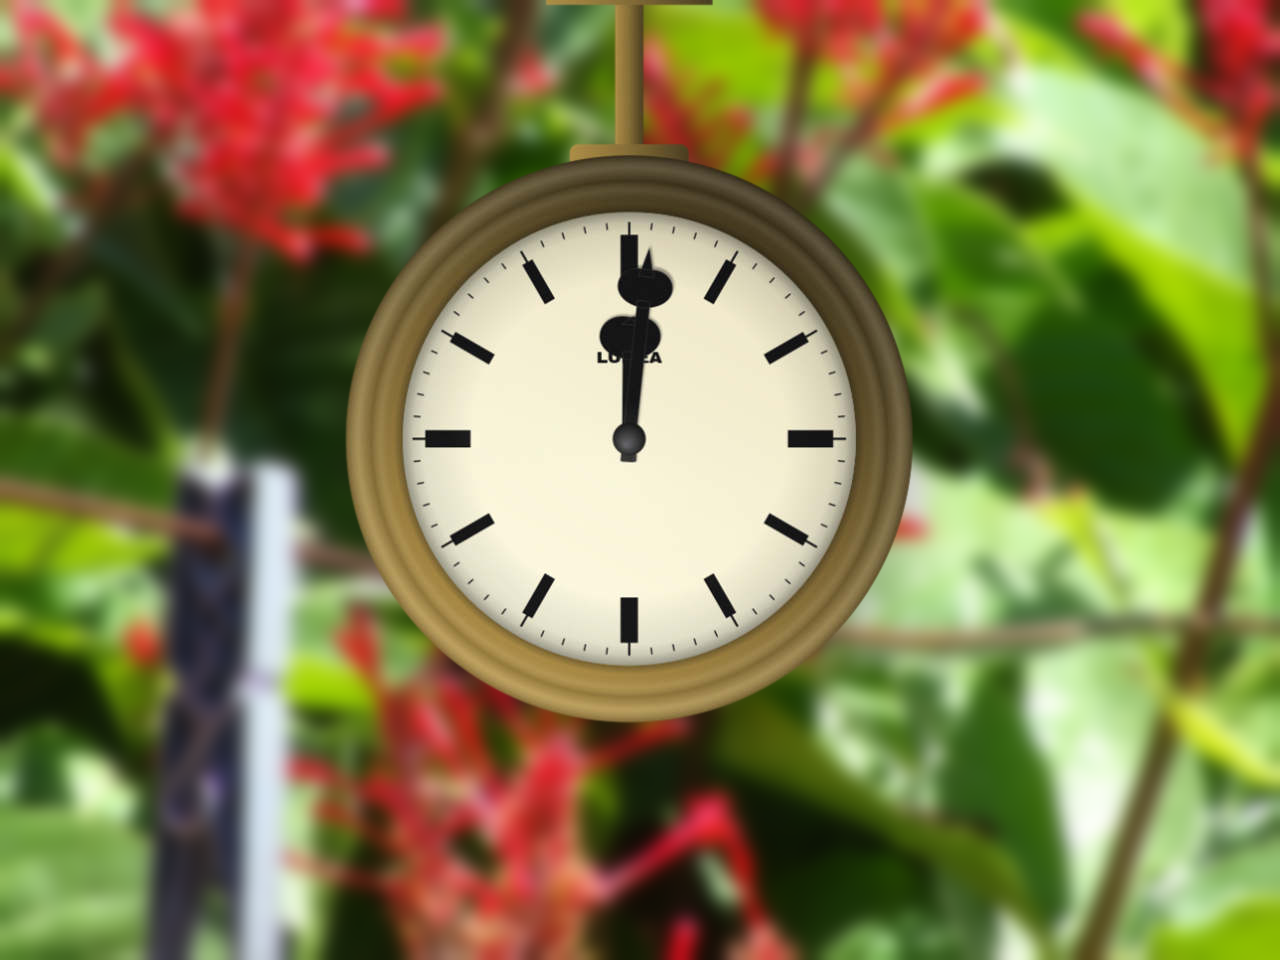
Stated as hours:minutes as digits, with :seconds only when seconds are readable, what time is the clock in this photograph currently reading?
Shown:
12:01
